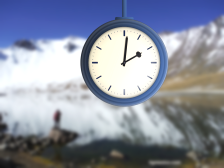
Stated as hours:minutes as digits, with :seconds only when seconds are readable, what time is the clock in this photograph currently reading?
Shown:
2:01
